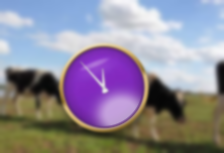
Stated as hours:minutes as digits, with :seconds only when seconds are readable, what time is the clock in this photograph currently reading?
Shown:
11:53
